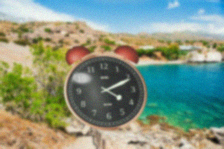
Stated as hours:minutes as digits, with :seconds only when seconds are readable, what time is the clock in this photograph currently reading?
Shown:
4:11
